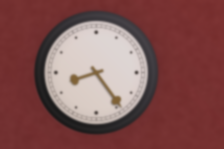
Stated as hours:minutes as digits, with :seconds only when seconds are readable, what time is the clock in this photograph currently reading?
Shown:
8:24
